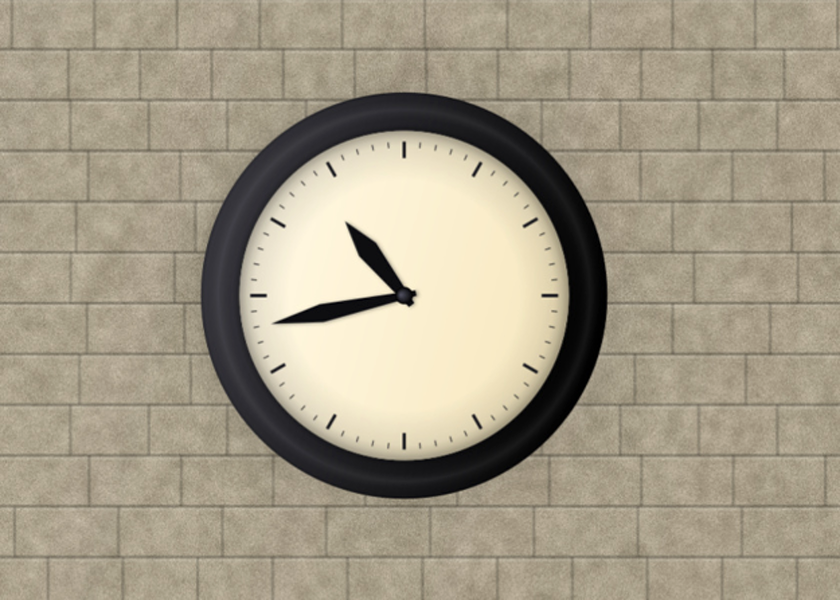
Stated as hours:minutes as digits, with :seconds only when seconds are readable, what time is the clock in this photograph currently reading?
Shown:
10:43
